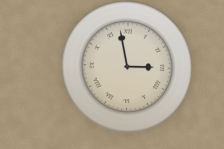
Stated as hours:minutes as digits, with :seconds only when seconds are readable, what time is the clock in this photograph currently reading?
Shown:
2:58
